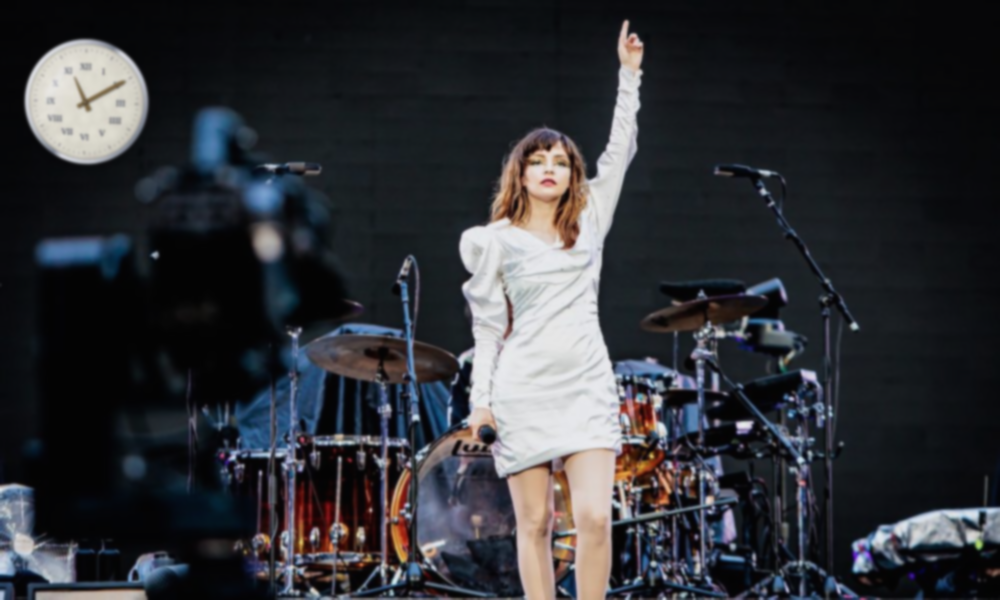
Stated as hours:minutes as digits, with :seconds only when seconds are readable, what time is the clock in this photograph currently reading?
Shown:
11:10
